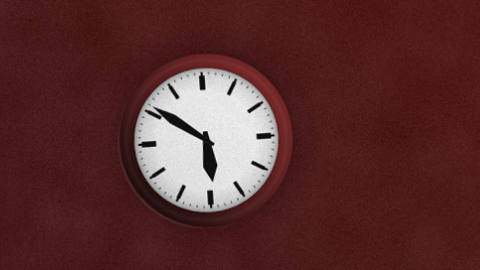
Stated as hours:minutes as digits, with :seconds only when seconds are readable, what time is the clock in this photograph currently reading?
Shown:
5:51
